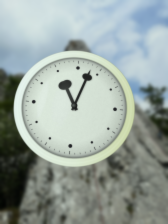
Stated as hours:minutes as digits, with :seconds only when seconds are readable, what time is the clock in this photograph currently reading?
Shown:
11:03
